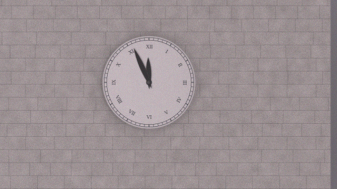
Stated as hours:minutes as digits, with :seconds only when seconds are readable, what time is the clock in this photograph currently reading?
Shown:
11:56
